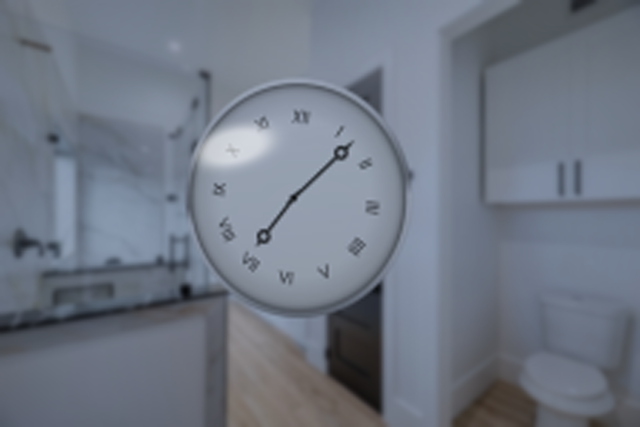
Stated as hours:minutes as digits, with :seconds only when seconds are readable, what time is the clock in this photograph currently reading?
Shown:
7:07
